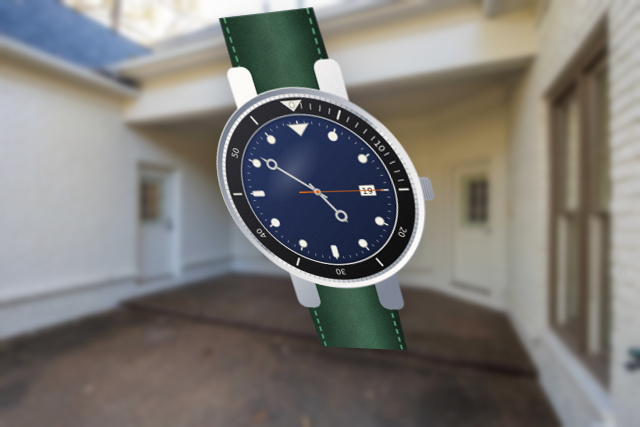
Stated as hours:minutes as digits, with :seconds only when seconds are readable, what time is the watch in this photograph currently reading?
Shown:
4:51:15
